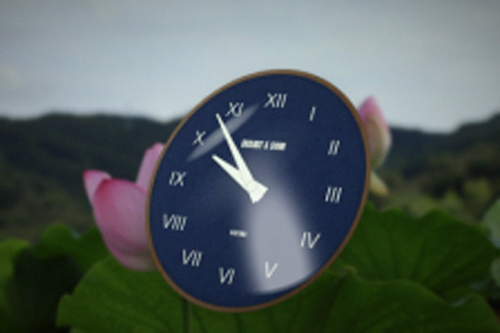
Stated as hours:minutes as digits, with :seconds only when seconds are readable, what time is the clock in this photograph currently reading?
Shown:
9:53
